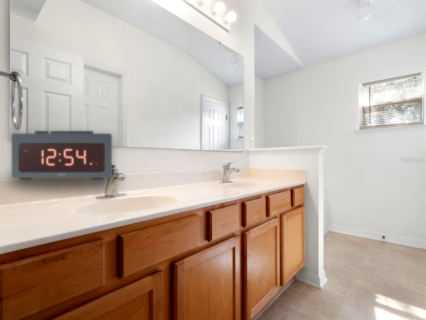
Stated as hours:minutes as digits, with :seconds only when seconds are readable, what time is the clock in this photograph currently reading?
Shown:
12:54
